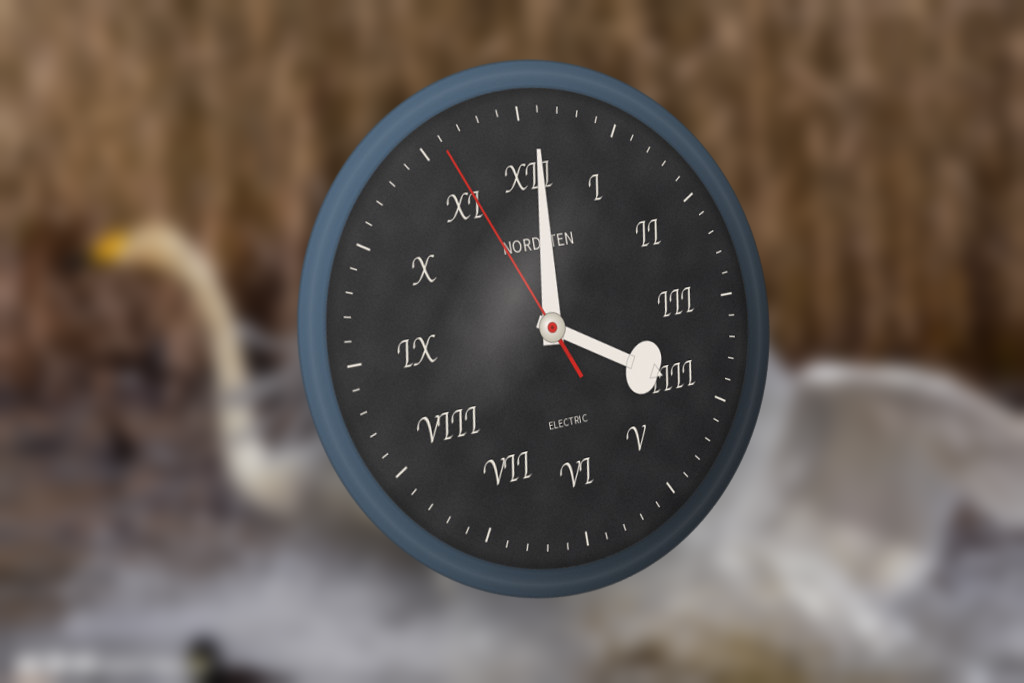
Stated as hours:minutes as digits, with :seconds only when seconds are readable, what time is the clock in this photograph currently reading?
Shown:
4:00:56
